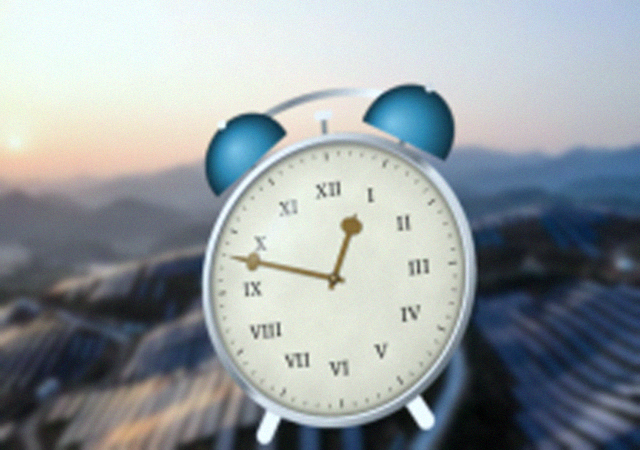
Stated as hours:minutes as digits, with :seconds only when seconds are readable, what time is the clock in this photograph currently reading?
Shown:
12:48
